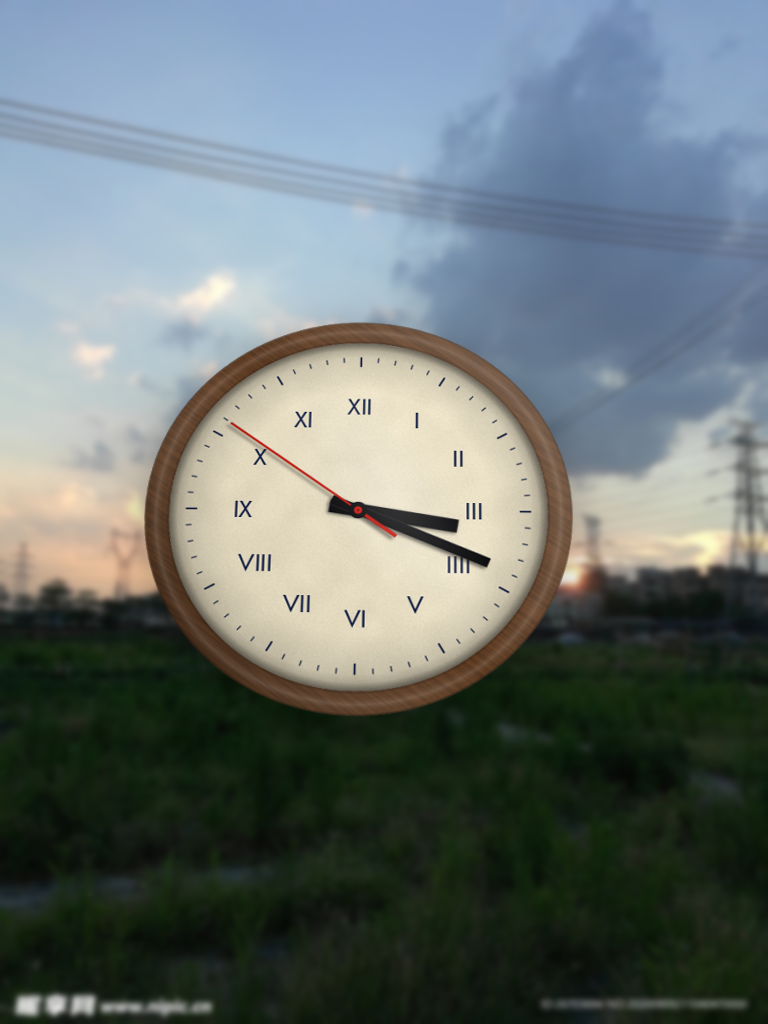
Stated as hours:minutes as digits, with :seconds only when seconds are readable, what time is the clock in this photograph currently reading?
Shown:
3:18:51
